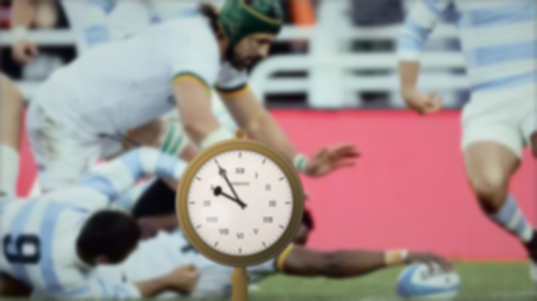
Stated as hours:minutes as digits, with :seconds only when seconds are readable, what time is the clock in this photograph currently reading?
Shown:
9:55
